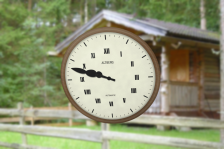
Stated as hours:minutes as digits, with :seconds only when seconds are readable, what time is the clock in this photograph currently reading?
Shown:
9:48
